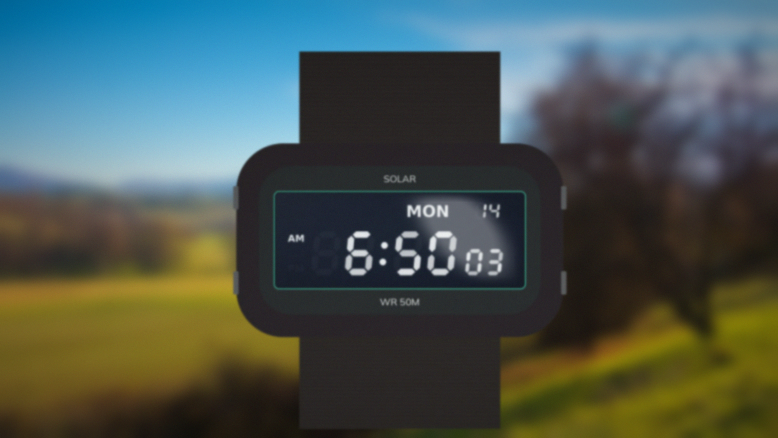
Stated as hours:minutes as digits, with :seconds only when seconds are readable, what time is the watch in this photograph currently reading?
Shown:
6:50:03
